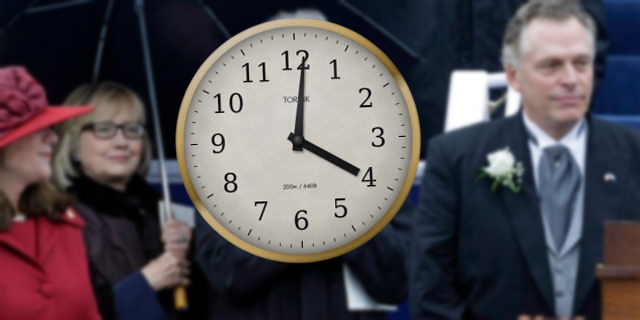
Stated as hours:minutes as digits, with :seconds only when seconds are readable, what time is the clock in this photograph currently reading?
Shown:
4:01
